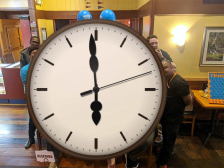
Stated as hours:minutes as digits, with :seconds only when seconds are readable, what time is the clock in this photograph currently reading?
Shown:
5:59:12
